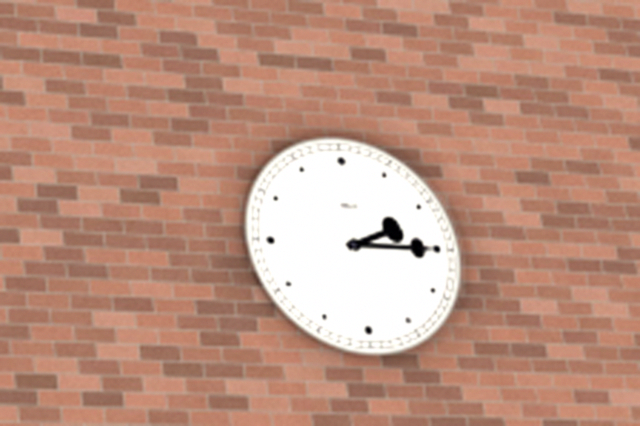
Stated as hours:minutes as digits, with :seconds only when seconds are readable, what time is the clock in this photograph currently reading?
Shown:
2:15
